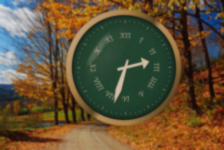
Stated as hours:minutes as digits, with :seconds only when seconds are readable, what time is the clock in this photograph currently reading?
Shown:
2:33
